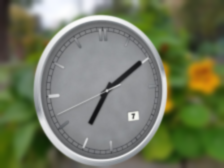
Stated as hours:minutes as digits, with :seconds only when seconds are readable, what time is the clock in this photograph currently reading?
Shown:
7:09:42
